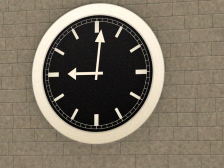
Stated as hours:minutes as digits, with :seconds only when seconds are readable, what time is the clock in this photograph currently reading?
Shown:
9:01
